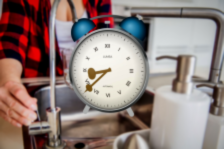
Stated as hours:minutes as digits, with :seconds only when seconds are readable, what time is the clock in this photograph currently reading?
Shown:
8:38
